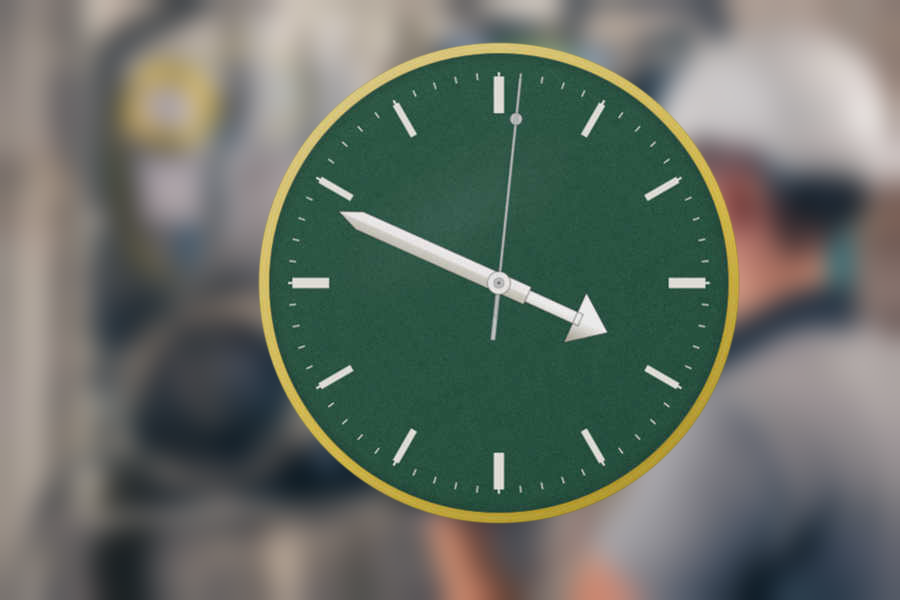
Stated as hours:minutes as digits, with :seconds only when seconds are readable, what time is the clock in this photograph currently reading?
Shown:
3:49:01
